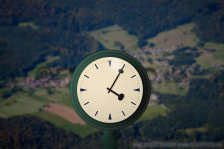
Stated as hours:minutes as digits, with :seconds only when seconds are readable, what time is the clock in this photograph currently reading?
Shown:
4:05
